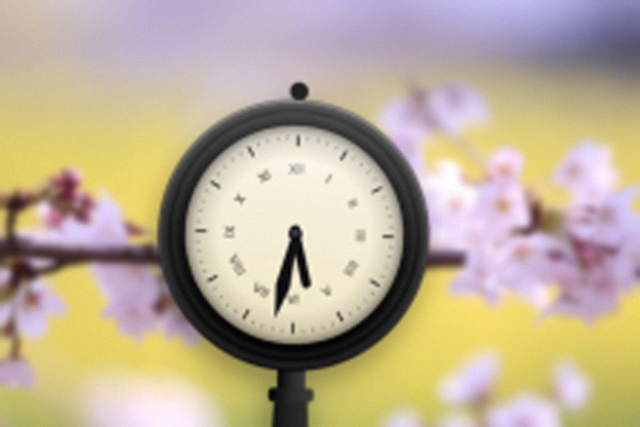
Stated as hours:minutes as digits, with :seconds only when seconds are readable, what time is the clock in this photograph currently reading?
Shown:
5:32
